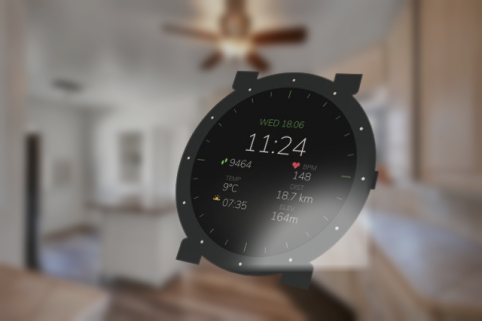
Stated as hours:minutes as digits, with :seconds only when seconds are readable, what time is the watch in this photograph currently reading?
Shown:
11:24
